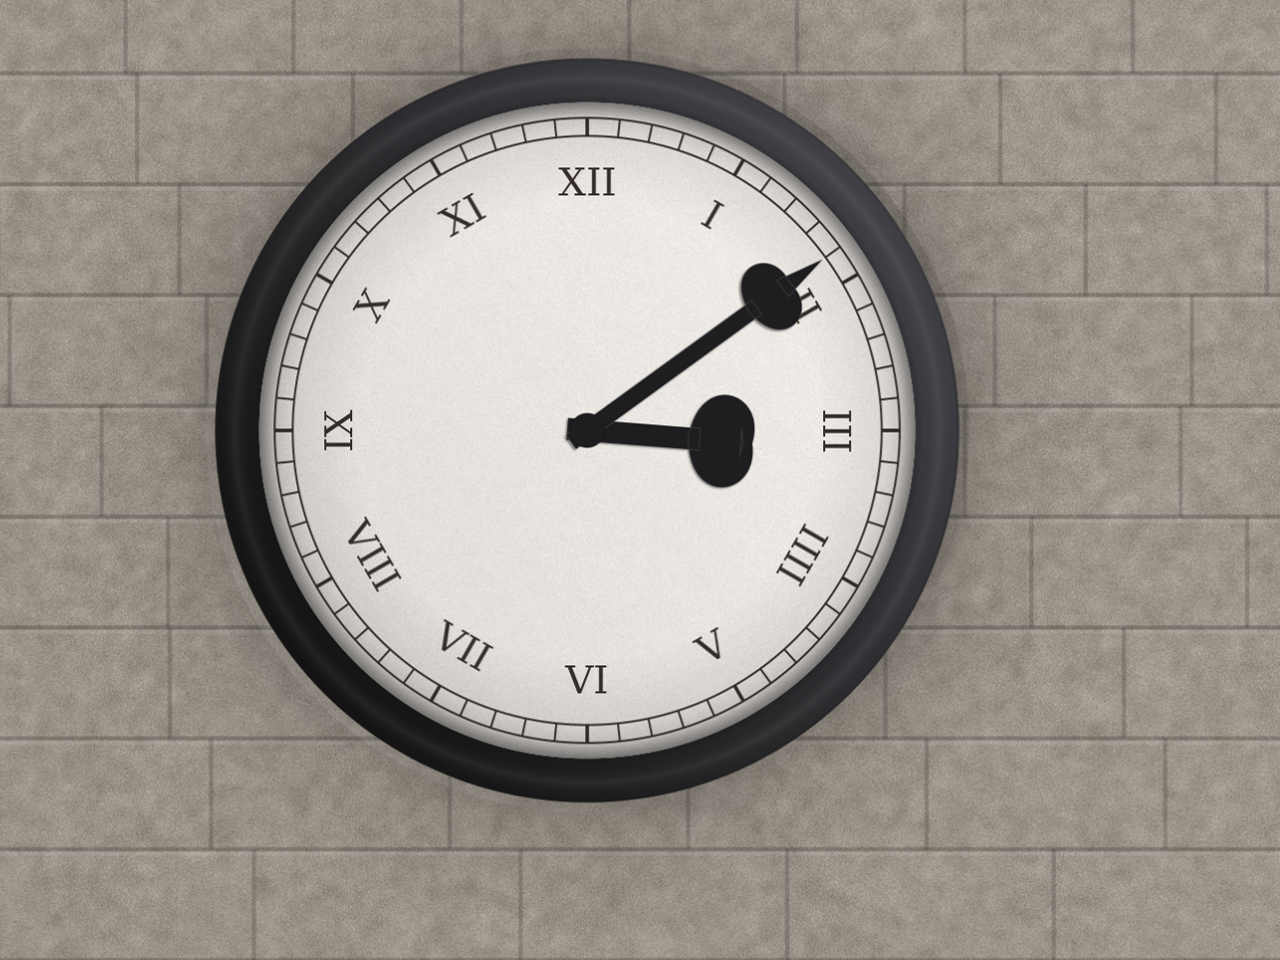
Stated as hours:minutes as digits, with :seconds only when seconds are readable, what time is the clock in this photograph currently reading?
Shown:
3:09
